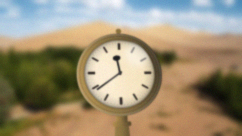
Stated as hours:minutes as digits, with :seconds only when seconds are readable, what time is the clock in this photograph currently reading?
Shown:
11:39
